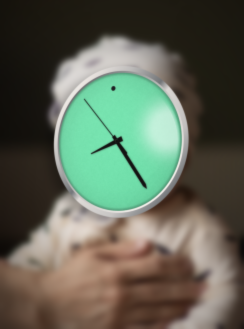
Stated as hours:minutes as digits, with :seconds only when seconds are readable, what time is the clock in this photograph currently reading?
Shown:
8:24:54
